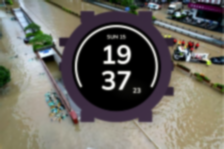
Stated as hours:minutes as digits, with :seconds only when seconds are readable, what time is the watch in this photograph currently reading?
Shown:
19:37
